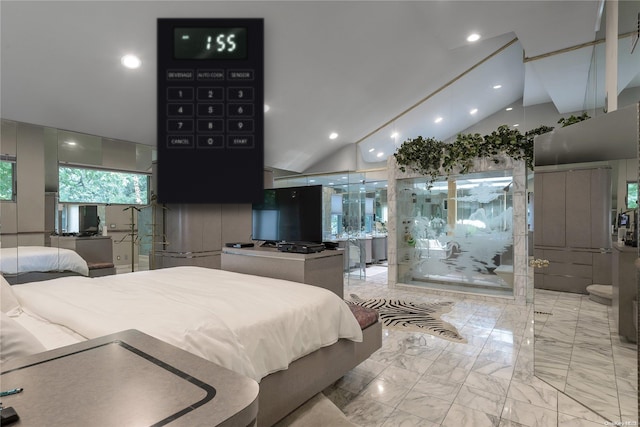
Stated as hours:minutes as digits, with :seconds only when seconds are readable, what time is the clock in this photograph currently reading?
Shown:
1:55
